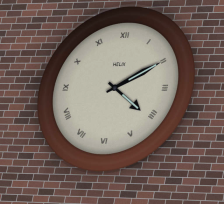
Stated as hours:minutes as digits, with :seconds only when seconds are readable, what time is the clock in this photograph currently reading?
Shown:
4:10
